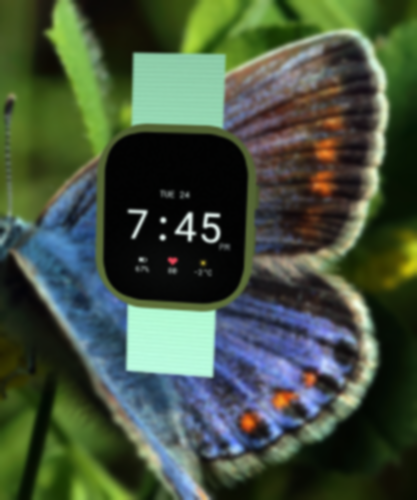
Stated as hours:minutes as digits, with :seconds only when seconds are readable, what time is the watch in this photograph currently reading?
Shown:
7:45
